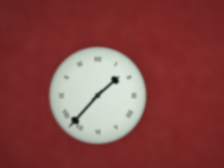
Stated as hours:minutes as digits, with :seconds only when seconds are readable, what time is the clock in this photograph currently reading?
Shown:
1:37
